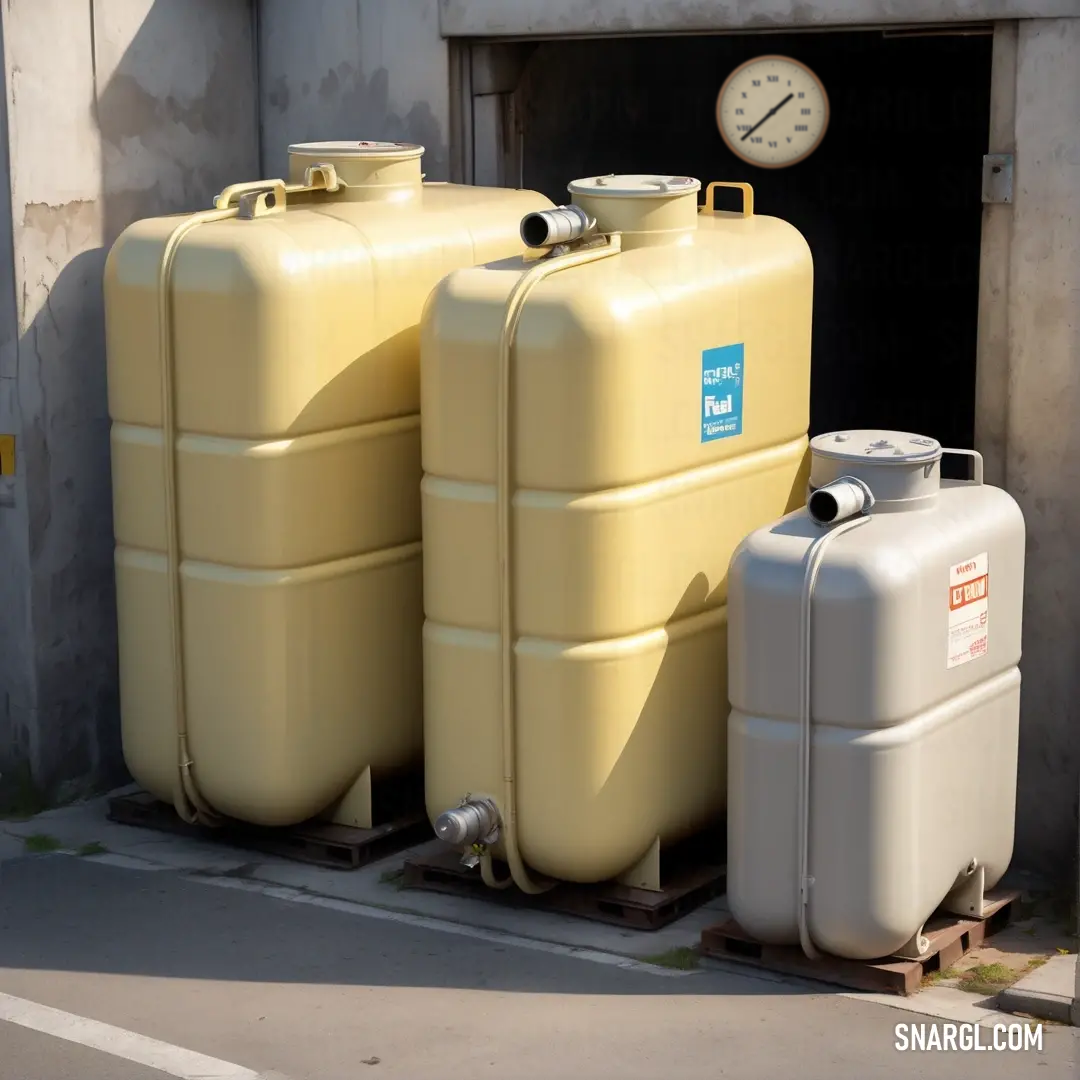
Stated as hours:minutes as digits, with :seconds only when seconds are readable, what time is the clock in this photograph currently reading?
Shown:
1:38
